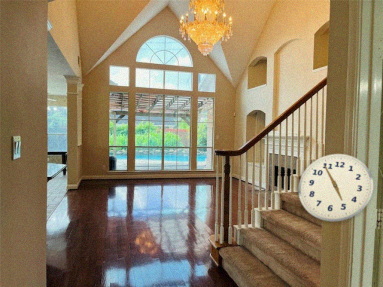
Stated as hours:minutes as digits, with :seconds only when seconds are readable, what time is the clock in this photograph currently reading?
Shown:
4:54
